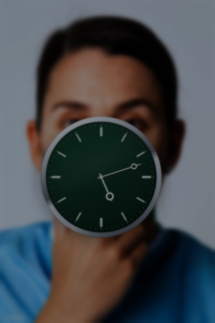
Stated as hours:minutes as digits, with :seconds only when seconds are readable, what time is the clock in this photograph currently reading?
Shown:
5:12
